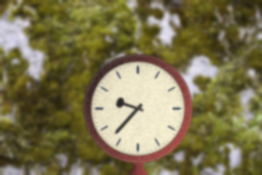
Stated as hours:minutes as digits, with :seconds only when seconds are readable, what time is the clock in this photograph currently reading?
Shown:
9:37
